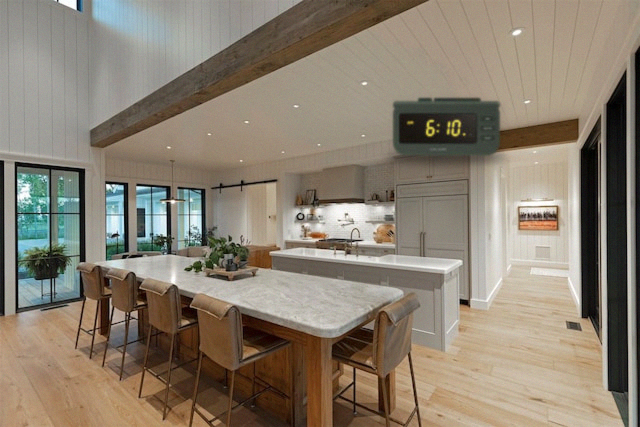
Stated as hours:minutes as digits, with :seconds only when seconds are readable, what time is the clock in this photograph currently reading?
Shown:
6:10
